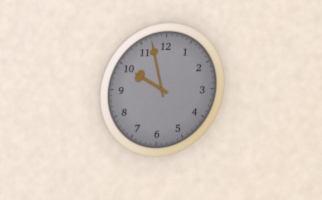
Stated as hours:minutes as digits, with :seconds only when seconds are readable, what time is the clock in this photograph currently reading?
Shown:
9:57
